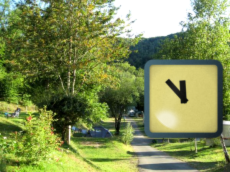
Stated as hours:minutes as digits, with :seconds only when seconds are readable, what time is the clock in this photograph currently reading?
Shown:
11:53
